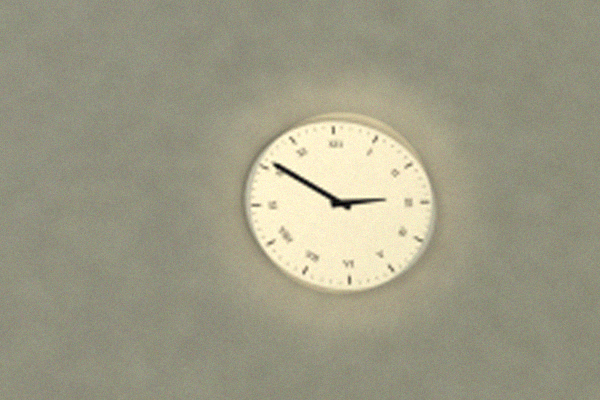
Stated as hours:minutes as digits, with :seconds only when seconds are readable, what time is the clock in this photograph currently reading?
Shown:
2:51
